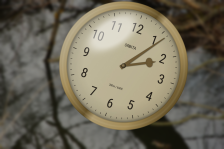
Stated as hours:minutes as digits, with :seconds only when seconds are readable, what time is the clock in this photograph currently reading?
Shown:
2:06
